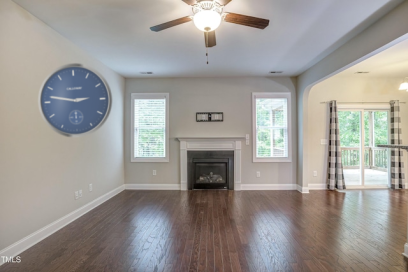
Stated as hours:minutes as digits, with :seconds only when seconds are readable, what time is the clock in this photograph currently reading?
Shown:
2:47
